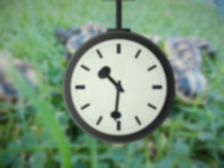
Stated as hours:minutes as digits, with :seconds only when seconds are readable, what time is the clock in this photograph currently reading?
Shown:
10:31
